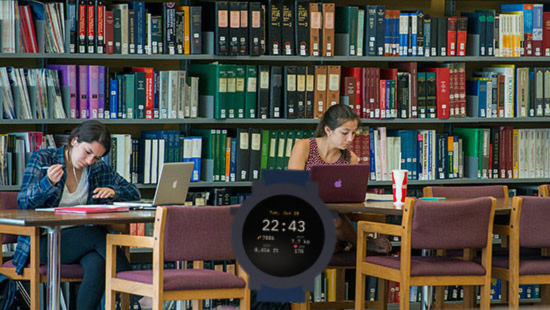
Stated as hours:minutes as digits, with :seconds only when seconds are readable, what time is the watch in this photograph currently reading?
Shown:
22:43
